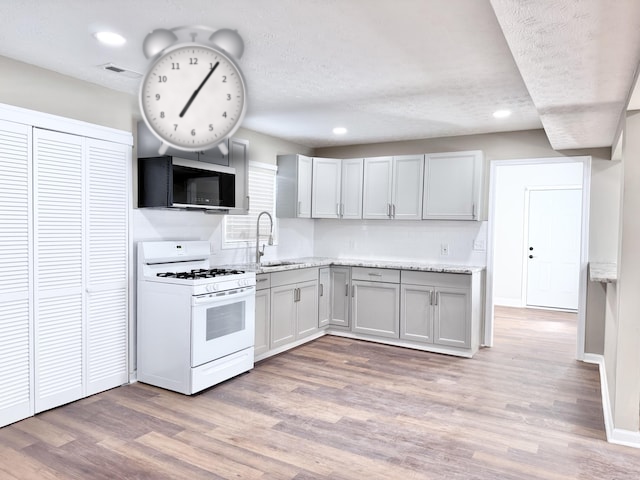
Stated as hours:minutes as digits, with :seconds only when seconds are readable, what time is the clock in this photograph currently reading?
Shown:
7:06
